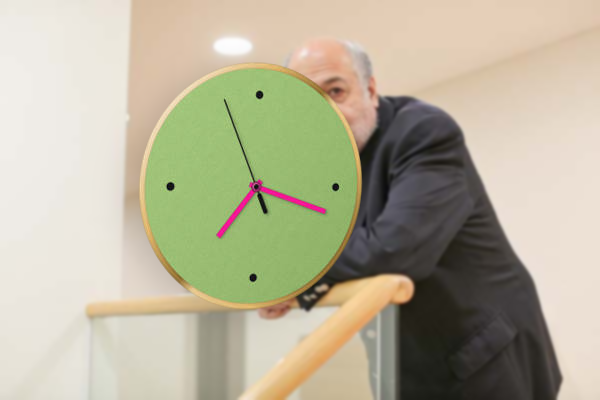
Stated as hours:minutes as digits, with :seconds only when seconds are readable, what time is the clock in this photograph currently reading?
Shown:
7:17:56
